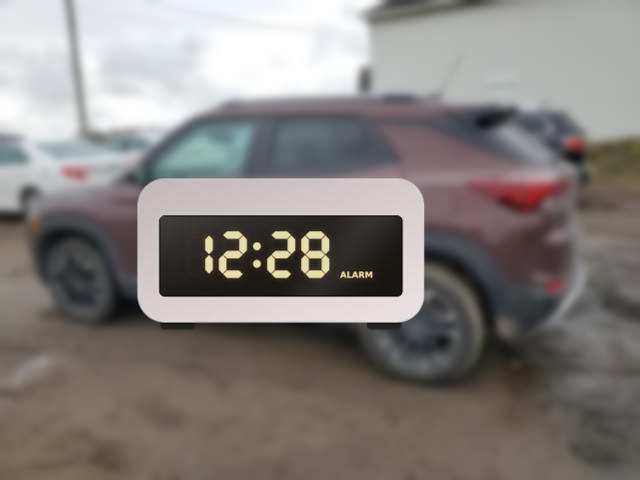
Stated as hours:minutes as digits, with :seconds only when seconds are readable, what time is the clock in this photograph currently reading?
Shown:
12:28
